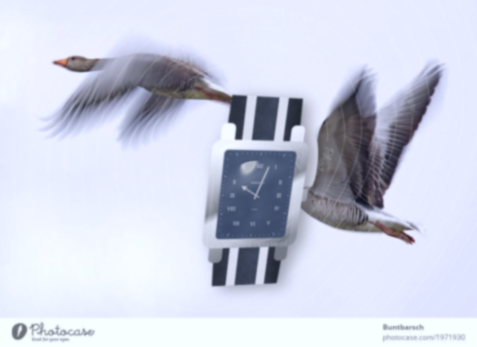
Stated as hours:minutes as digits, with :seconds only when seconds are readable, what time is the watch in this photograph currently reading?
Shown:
10:03
